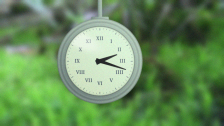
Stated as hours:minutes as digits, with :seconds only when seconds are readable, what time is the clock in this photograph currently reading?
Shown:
2:18
